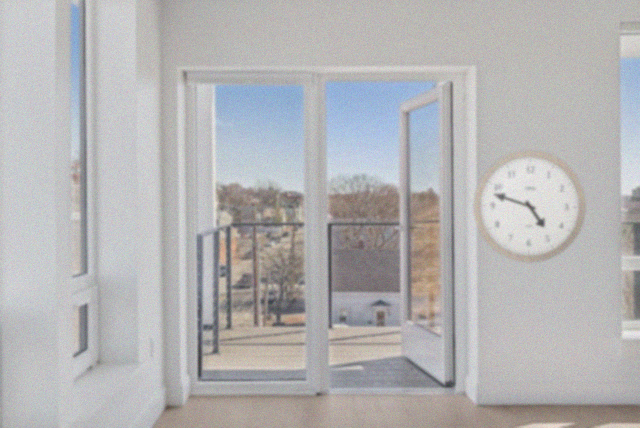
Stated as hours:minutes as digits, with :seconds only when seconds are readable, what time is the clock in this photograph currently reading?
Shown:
4:48
